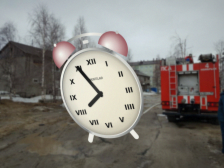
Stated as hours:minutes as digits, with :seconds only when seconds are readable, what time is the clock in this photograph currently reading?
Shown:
7:55
